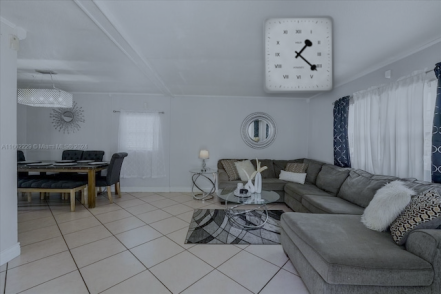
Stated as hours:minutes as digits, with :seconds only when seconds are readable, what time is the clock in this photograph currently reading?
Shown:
1:22
